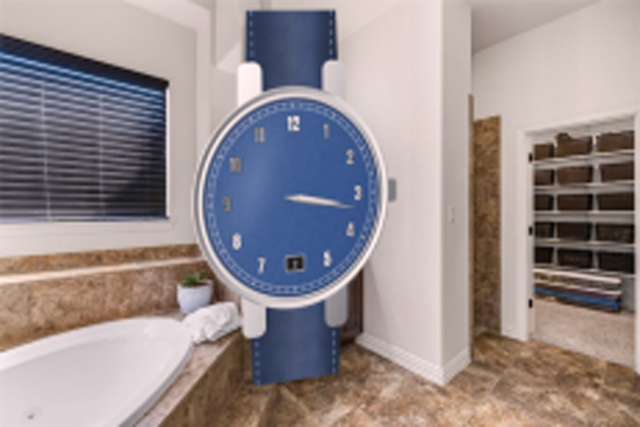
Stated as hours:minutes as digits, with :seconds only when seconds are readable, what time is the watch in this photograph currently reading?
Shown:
3:17
